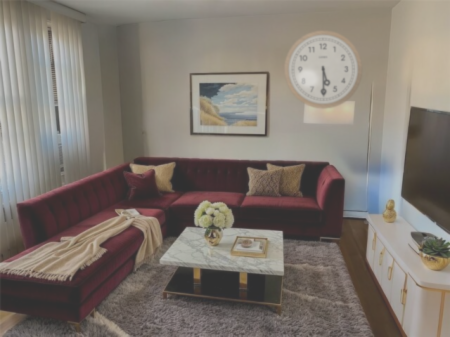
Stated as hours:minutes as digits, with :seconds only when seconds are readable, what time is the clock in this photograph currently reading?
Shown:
5:30
